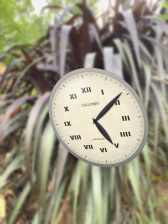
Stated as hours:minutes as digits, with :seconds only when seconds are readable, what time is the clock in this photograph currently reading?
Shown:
5:09
